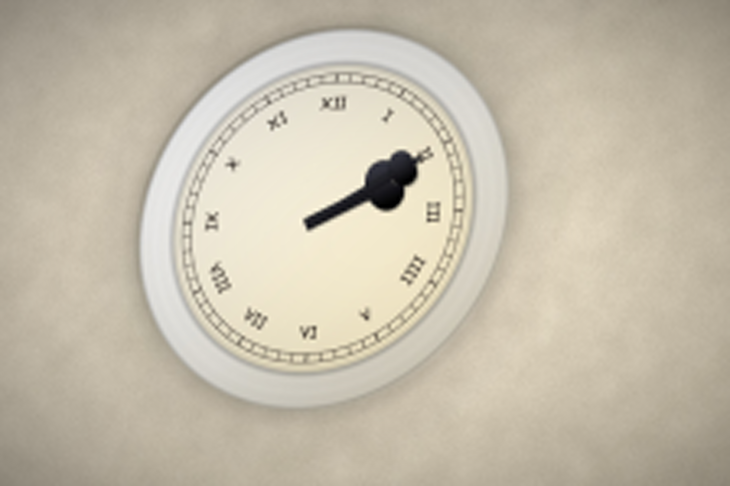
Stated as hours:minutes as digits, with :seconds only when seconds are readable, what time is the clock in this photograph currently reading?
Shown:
2:10
